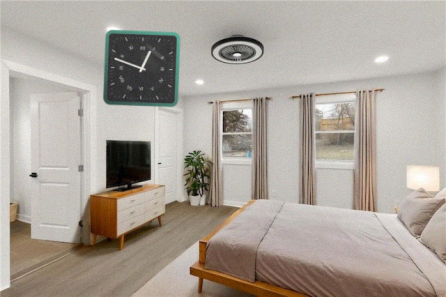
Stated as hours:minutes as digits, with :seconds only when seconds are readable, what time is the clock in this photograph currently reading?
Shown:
12:48
